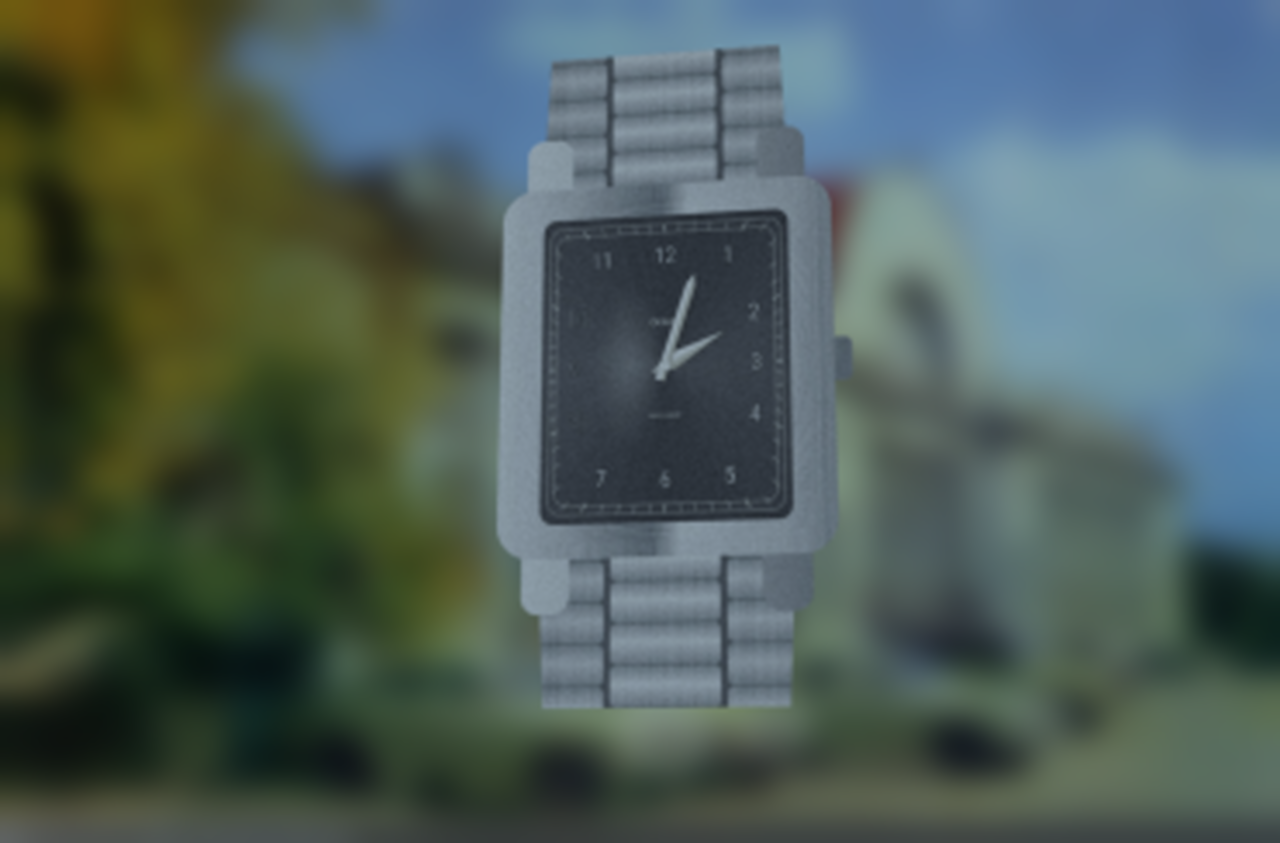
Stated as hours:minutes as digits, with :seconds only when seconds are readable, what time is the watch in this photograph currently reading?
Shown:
2:03
